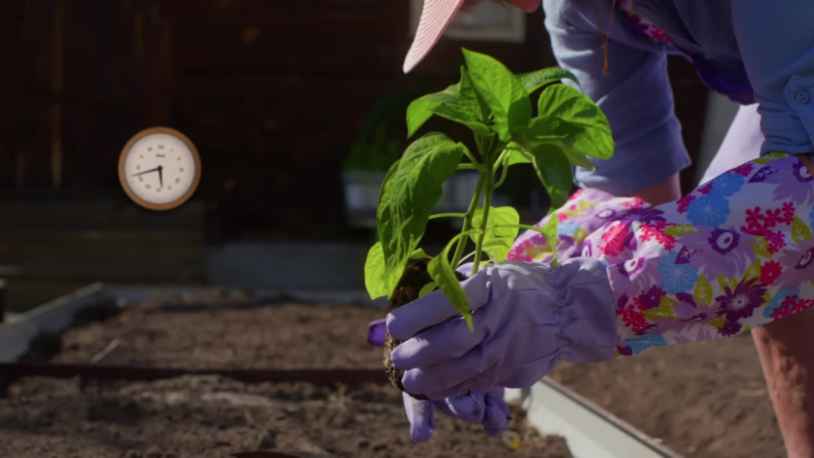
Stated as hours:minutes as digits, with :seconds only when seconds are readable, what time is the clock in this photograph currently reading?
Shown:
5:42
